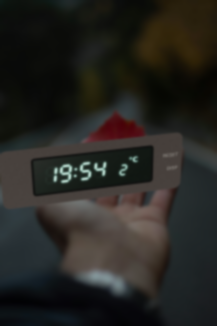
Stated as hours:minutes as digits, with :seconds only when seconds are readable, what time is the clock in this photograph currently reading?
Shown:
19:54
